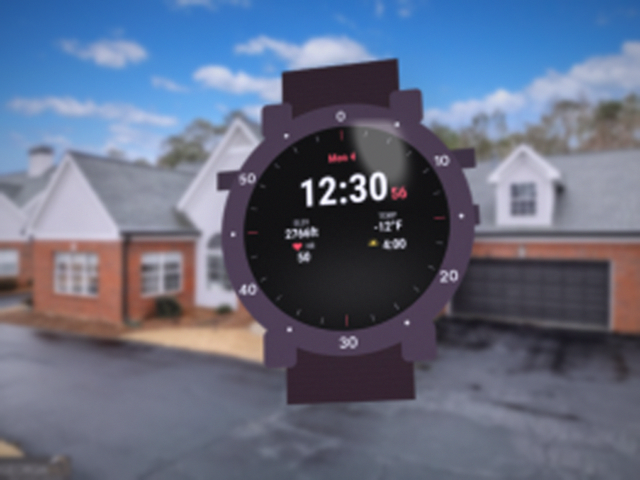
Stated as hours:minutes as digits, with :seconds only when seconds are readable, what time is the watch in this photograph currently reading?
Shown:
12:30
